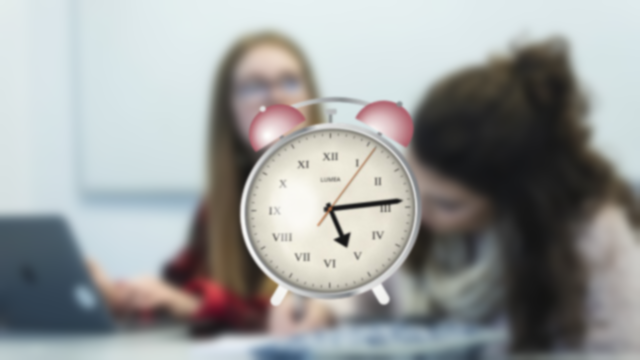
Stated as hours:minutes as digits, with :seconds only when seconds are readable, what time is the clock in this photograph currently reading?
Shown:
5:14:06
